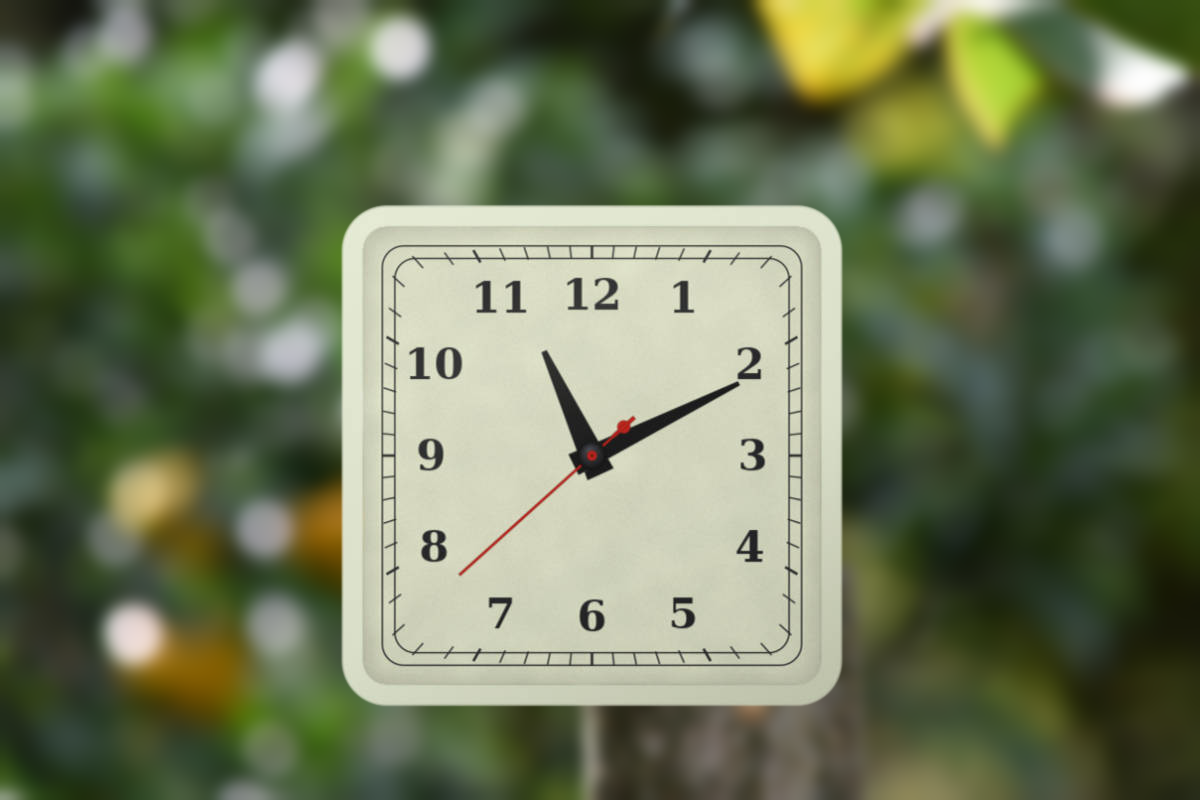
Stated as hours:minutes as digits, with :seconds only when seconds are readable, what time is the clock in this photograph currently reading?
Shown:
11:10:38
